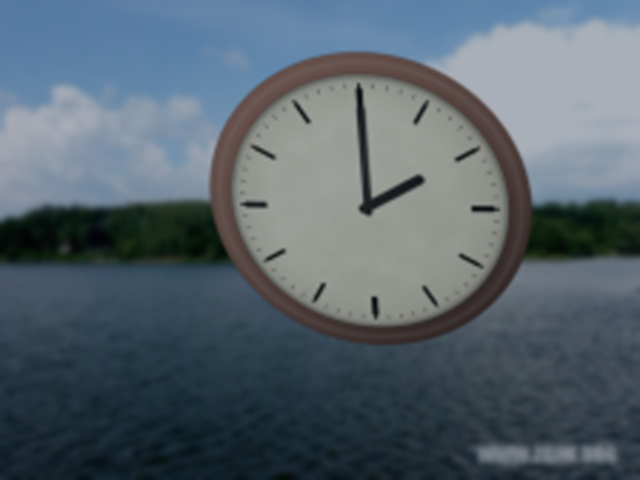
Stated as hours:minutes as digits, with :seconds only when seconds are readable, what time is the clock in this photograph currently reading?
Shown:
2:00
